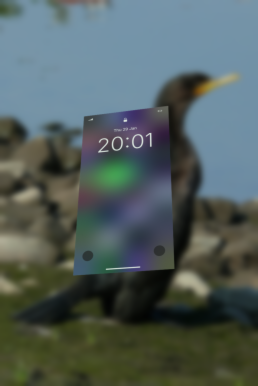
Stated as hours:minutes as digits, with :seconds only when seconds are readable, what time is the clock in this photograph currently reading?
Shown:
20:01
